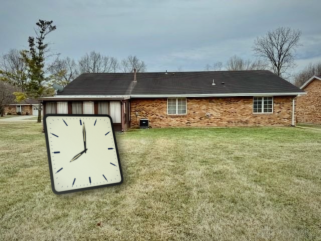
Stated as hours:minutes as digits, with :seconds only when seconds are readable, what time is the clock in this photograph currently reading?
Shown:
8:01
